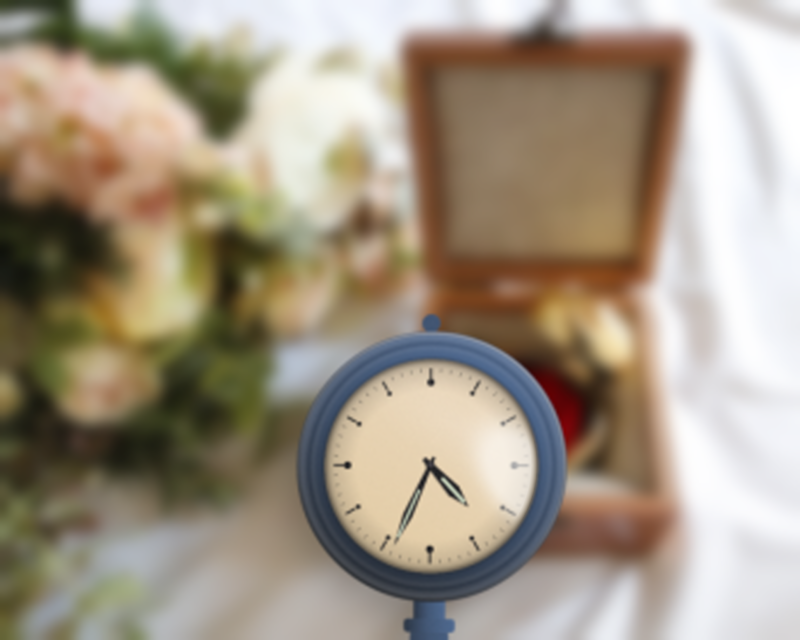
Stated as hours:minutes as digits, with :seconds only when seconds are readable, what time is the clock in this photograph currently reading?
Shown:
4:34
